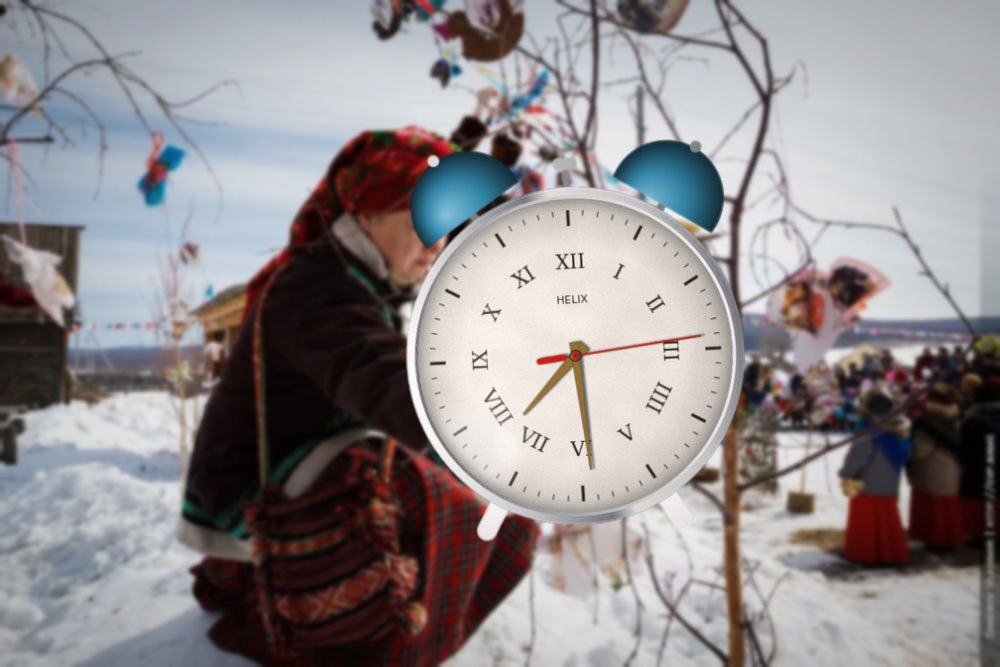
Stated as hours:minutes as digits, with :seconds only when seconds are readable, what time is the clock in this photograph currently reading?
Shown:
7:29:14
